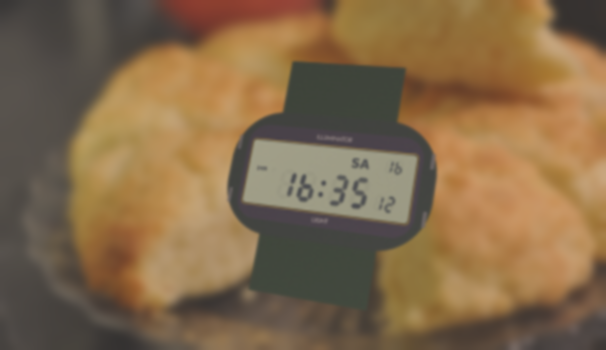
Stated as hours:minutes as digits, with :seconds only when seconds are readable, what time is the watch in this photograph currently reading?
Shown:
16:35:12
